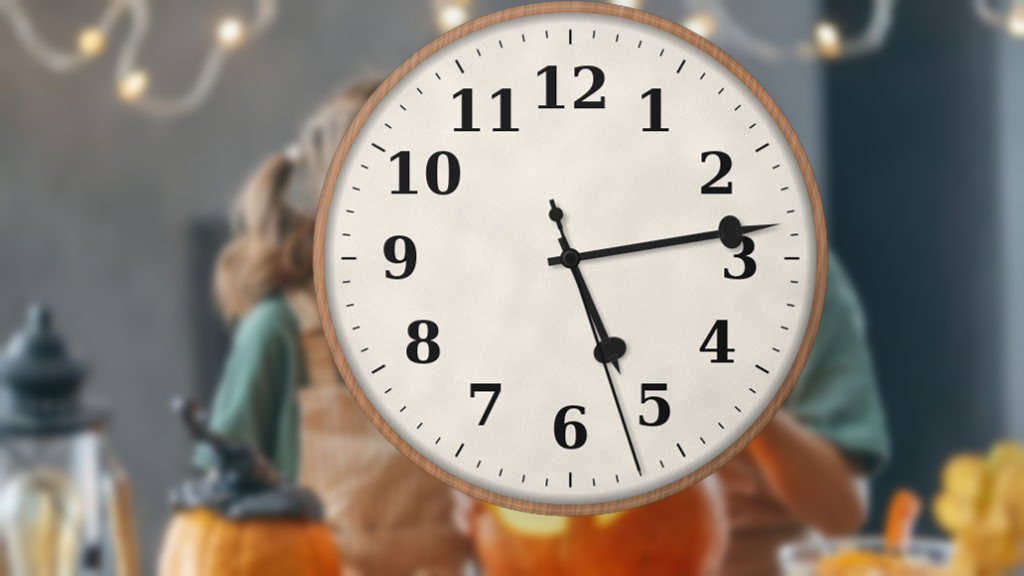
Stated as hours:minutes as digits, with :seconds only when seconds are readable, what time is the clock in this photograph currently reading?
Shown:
5:13:27
